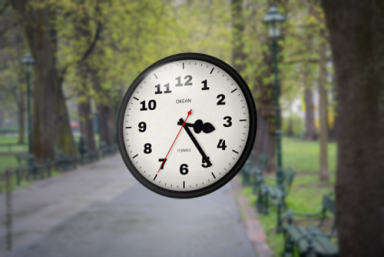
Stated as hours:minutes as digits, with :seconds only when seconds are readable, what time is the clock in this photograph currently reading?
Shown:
3:24:35
